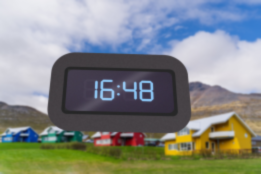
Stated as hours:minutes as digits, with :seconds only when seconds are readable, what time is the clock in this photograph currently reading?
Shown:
16:48
